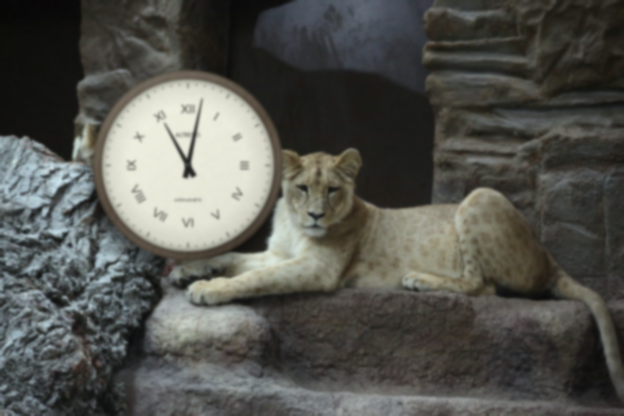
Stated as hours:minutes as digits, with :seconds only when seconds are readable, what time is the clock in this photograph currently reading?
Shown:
11:02
